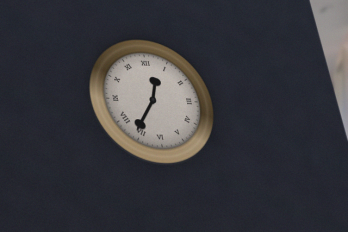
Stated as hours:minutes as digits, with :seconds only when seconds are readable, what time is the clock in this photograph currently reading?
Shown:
12:36
